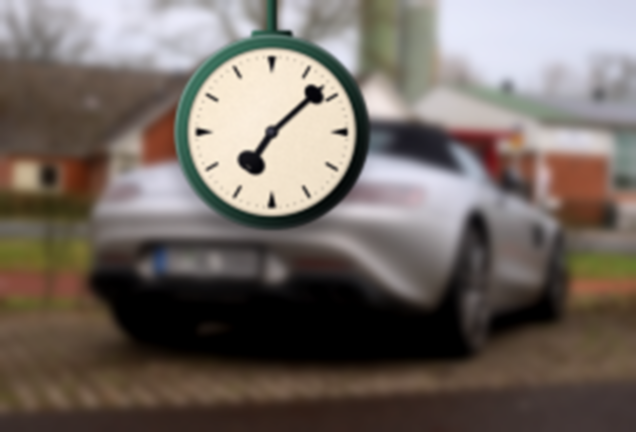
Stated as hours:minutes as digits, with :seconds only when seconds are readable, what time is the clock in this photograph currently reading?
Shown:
7:08
